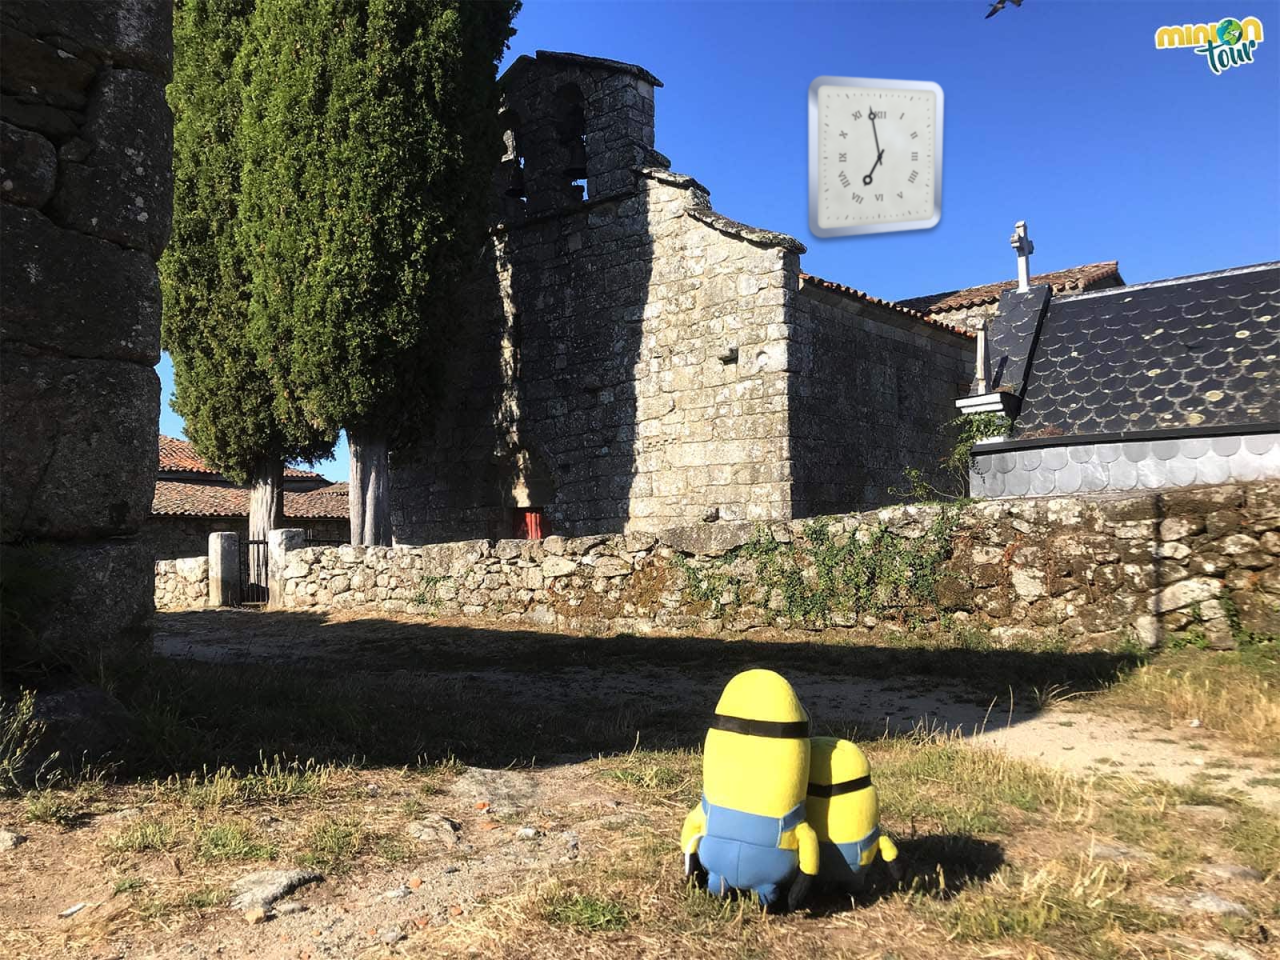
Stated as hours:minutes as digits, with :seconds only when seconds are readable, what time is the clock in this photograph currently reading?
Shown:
6:58
